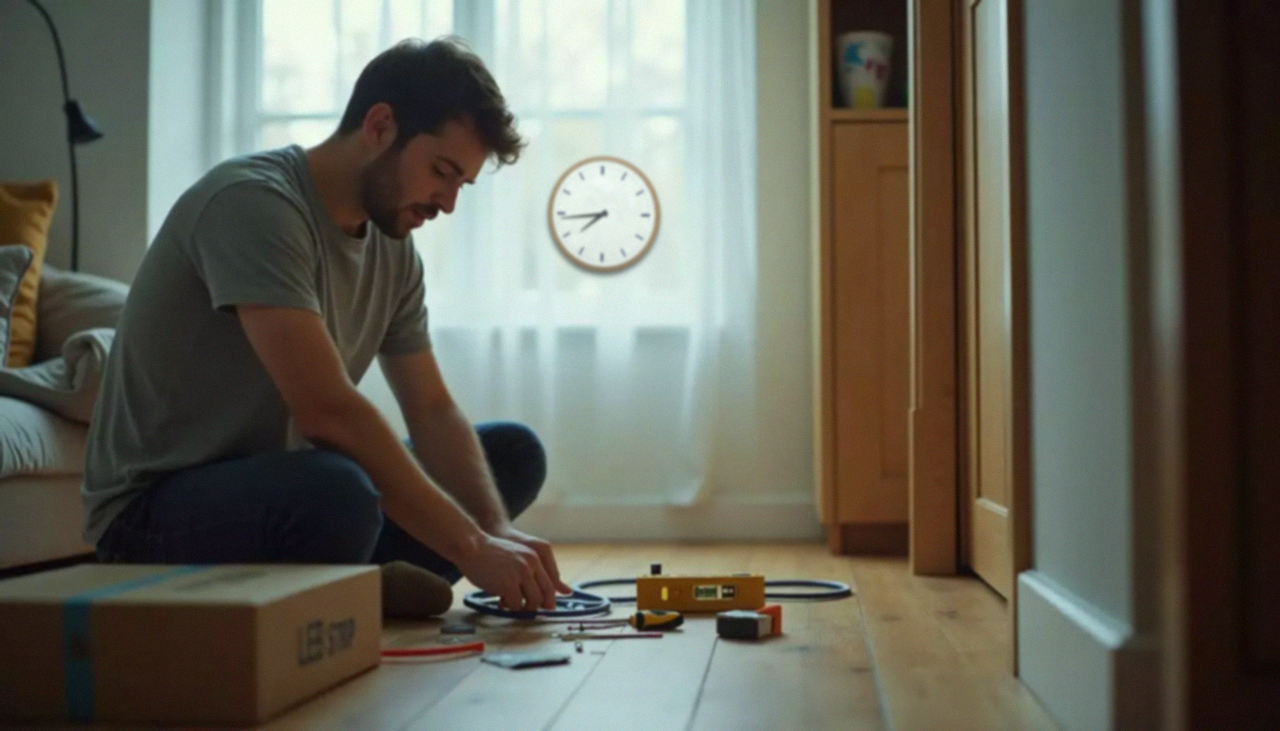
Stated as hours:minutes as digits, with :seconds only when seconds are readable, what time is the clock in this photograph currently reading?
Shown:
7:44
